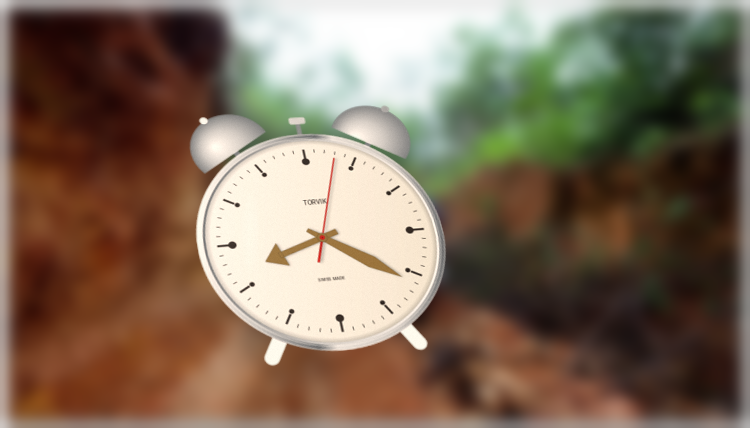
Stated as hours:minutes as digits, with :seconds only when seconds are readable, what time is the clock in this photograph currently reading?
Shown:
8:21:03
